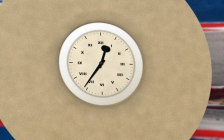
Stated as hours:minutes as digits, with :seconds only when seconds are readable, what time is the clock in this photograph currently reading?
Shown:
12:36
